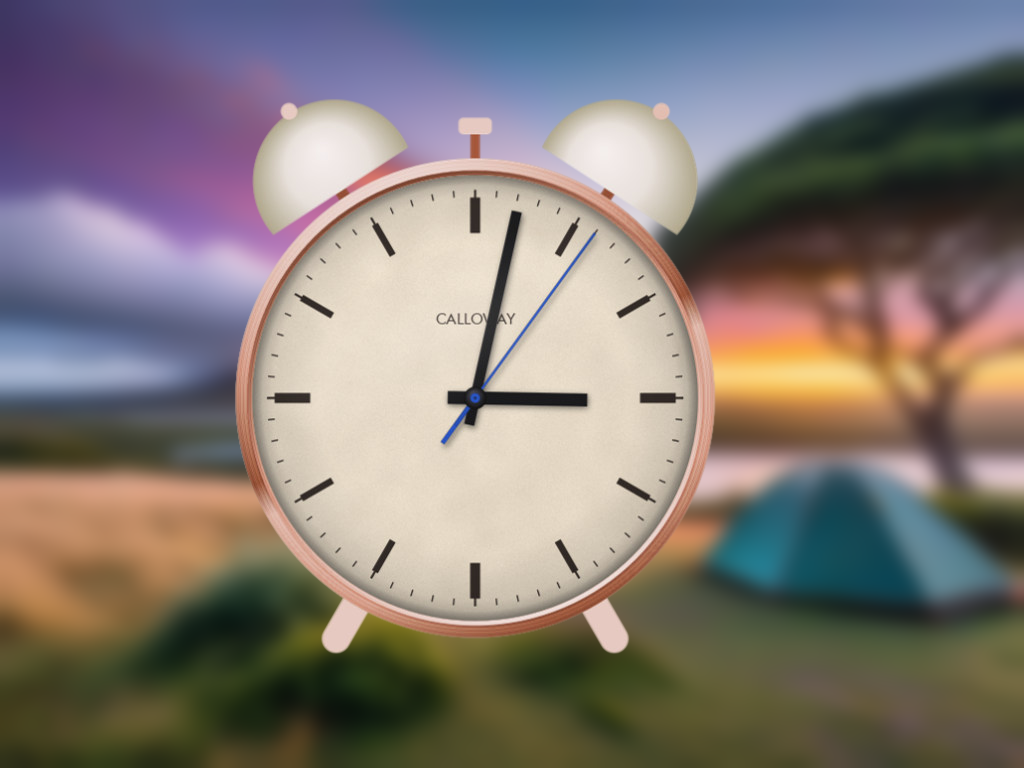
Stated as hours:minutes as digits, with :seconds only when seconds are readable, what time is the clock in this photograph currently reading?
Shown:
3:02:06
